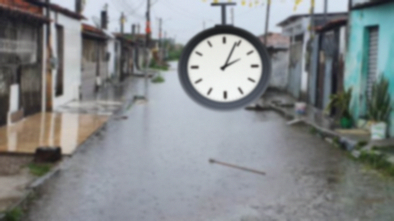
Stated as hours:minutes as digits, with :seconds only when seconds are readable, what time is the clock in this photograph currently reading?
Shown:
2:04
